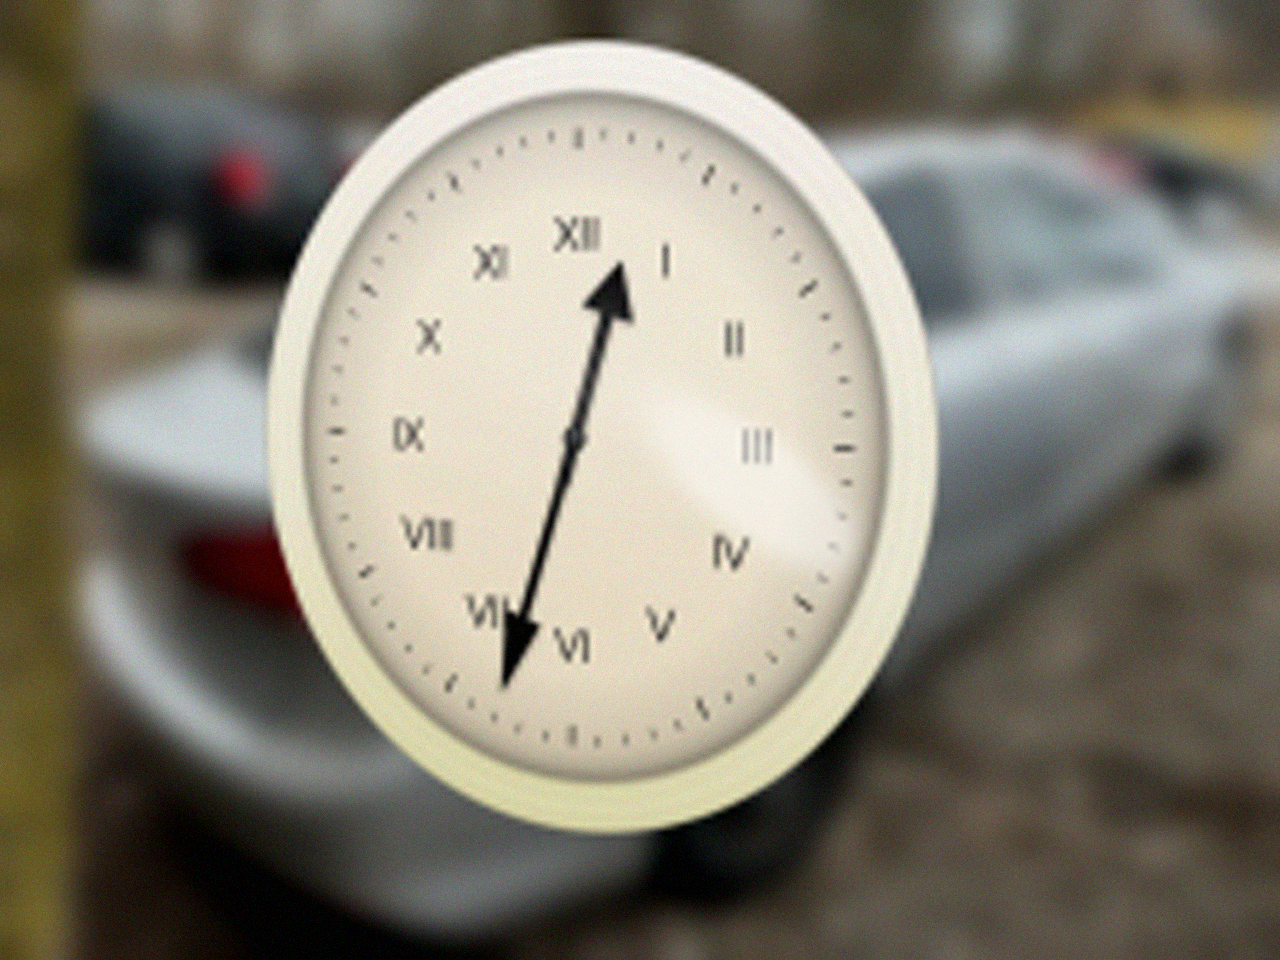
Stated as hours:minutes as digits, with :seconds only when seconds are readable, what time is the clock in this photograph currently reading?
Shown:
12:33
